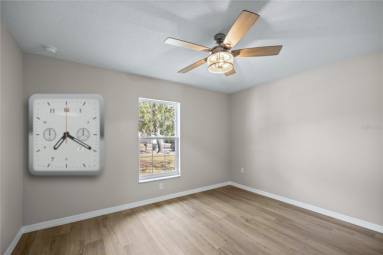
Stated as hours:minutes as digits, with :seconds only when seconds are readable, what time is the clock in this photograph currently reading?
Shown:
7:20
